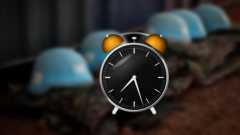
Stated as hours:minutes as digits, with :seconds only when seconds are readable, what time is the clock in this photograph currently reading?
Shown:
7:27
